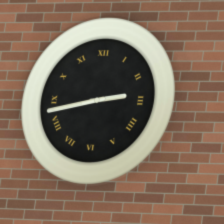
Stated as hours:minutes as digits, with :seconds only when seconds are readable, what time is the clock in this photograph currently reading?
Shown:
2:43
